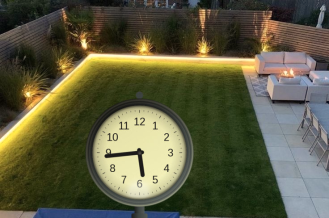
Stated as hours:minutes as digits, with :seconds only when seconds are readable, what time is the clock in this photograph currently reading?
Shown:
5:44
